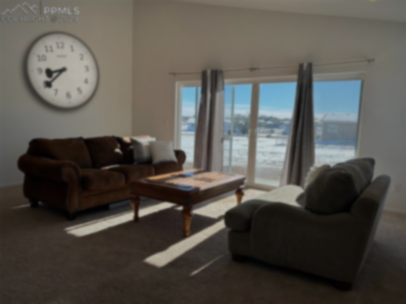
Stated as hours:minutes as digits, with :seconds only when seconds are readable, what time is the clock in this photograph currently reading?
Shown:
8:39
